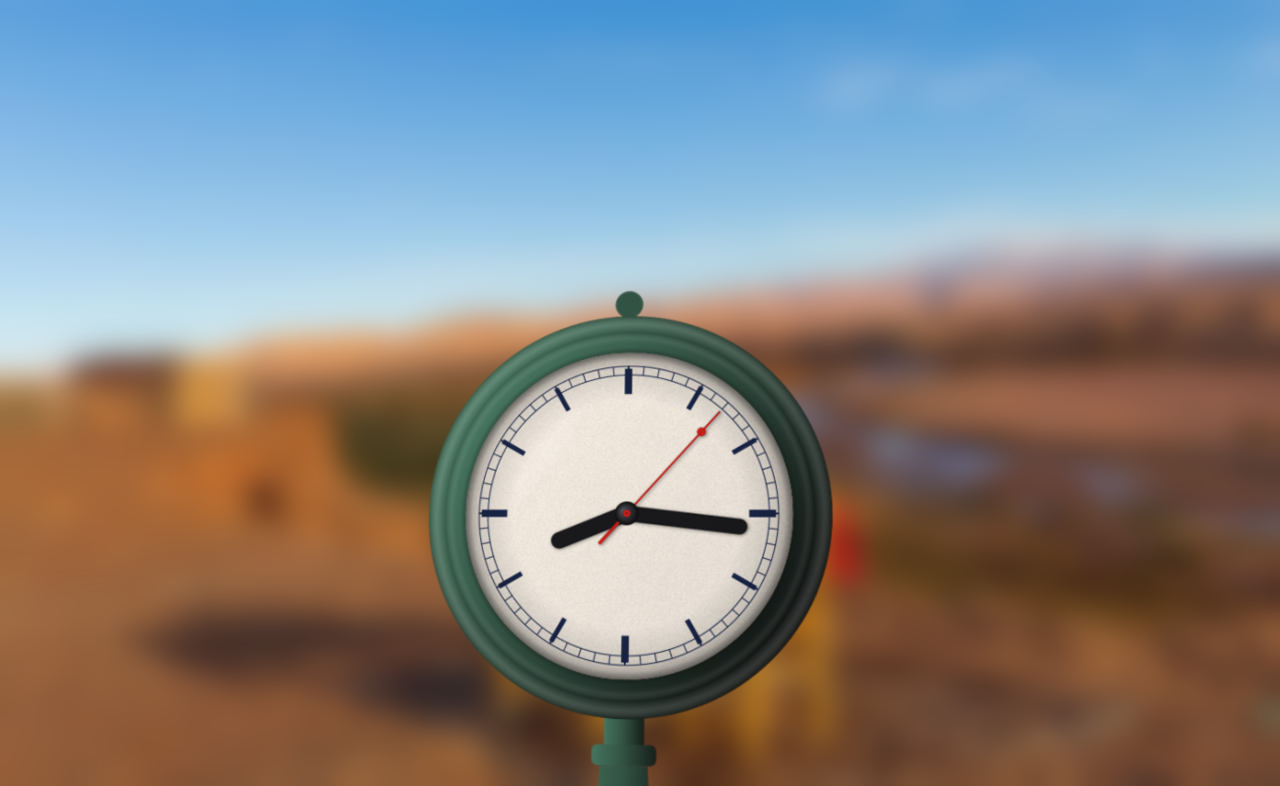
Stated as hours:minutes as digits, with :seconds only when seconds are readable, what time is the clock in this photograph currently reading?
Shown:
8:16:07
